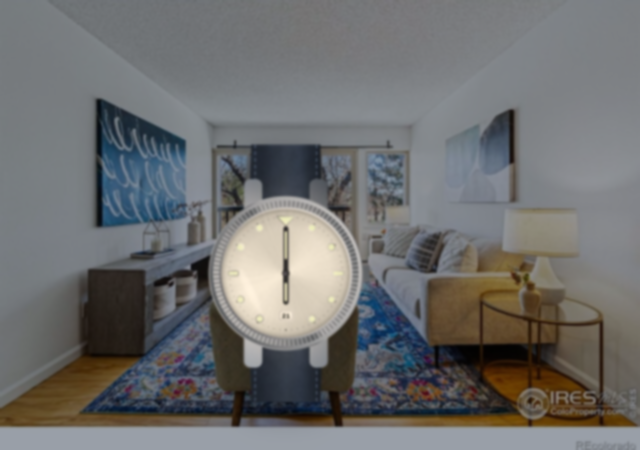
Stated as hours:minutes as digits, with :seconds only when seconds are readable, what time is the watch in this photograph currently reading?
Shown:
6:00
